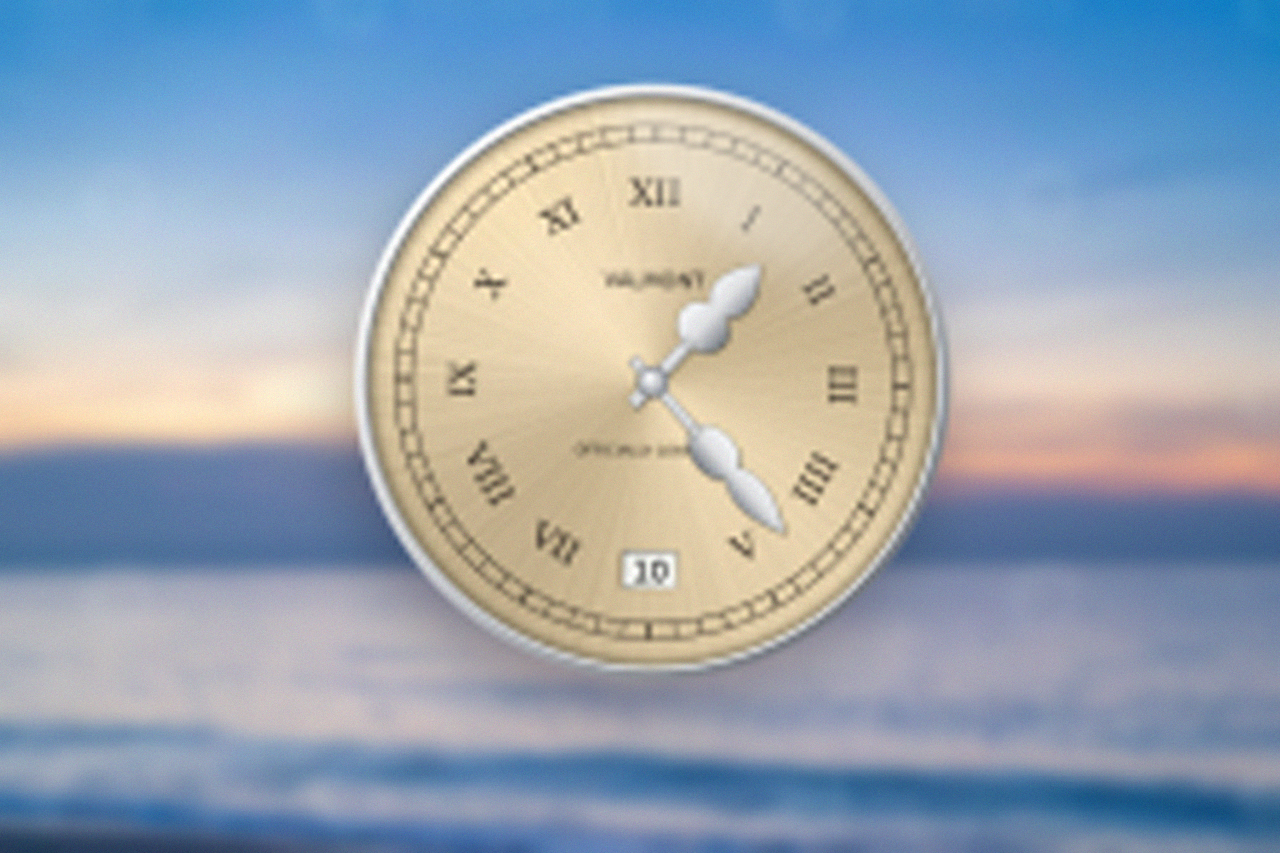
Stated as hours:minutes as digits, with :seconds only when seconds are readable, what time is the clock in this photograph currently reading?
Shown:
1:23
